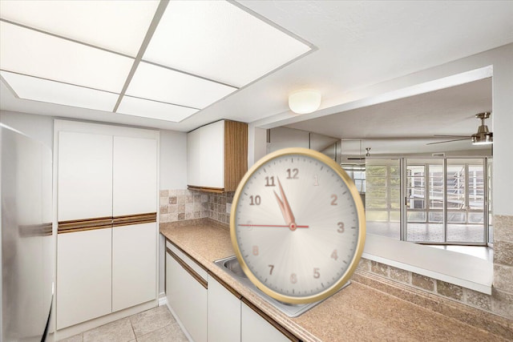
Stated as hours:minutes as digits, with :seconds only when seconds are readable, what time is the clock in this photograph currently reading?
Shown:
10:56:45
